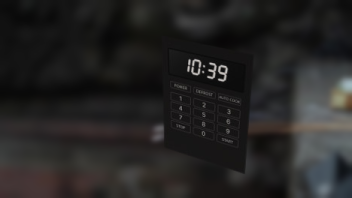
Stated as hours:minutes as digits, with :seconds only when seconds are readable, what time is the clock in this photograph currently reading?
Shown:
10:39
